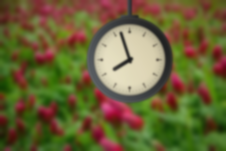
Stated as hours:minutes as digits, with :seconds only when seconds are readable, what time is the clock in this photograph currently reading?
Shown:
7:57
